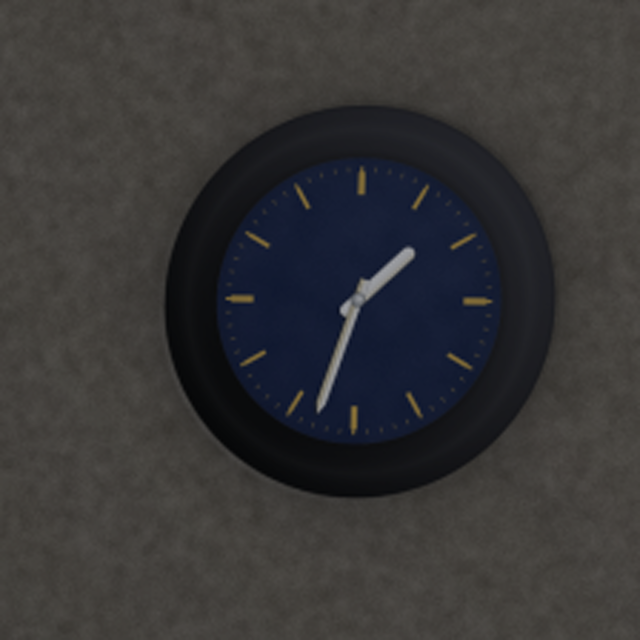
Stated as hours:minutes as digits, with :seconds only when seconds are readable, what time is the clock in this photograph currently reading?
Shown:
1:33
